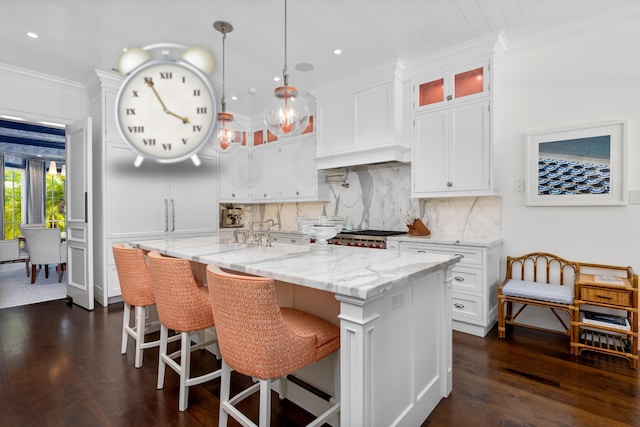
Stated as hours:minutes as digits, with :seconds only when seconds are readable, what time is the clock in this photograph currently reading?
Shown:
3:55
